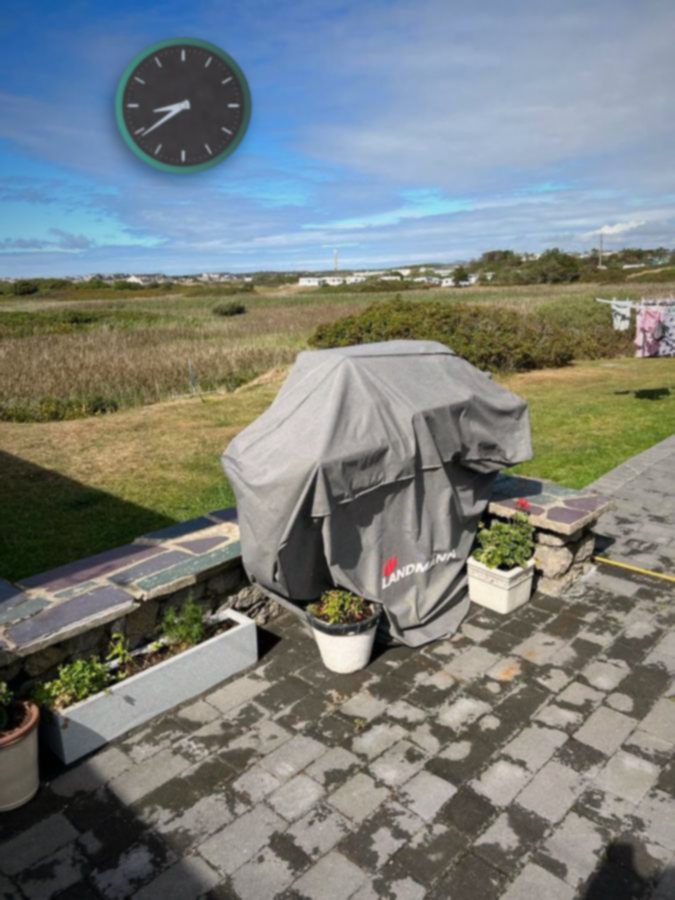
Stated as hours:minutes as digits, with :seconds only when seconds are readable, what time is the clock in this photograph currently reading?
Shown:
8:39
